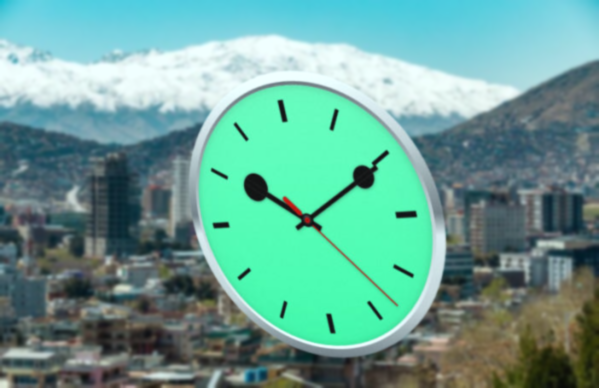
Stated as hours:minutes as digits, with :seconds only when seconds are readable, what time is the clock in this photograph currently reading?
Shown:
10:10:23
